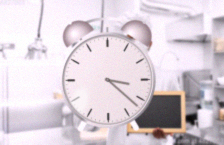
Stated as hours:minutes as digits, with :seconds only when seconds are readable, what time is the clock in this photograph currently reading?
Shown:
3:22
